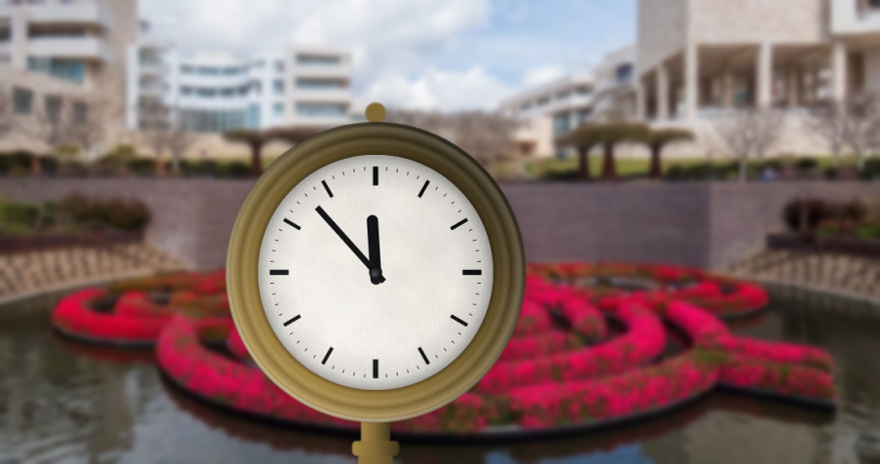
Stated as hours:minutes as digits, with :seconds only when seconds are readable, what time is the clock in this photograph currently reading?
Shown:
11:53
